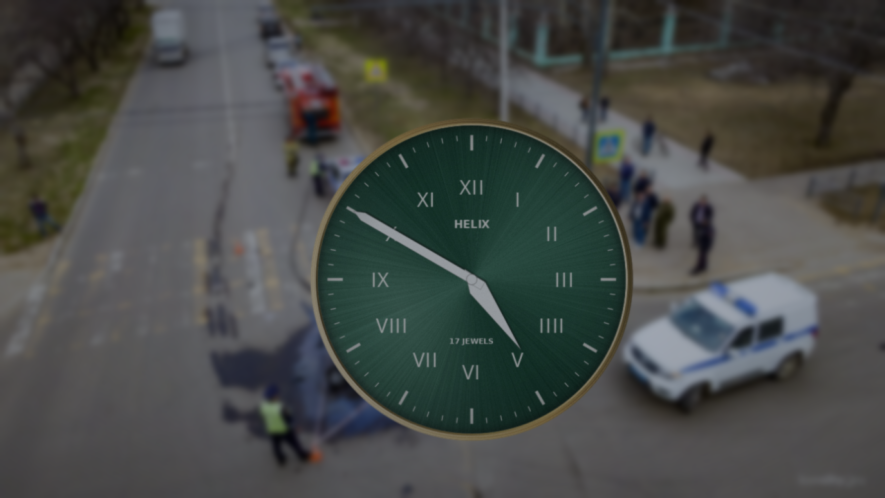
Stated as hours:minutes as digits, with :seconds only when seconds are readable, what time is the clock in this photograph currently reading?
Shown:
4:50
